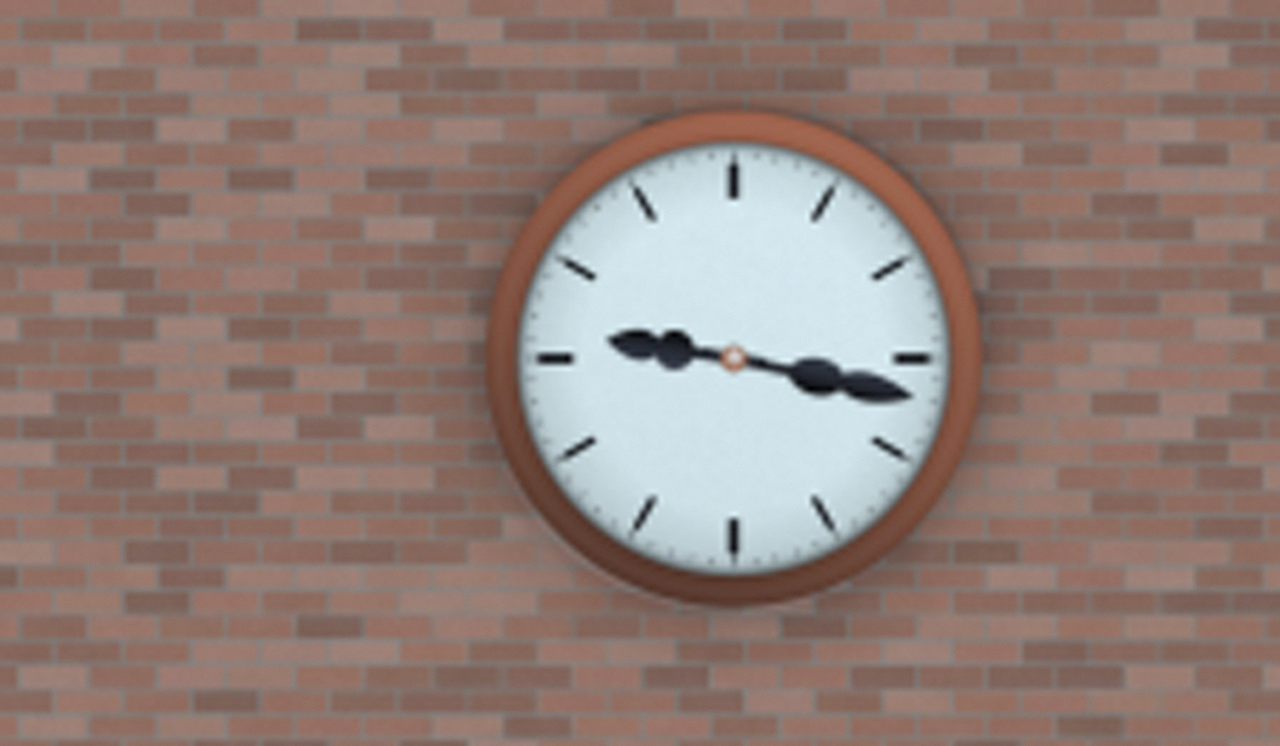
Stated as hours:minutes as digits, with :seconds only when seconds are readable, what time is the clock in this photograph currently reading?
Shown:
9:17
